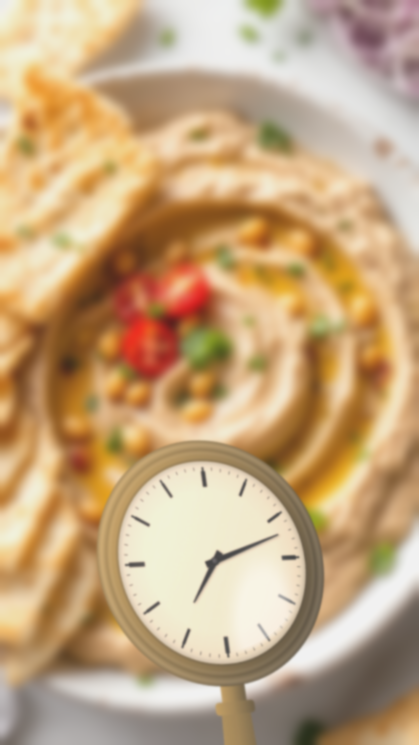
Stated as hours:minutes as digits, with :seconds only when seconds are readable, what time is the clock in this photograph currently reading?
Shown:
7:12
